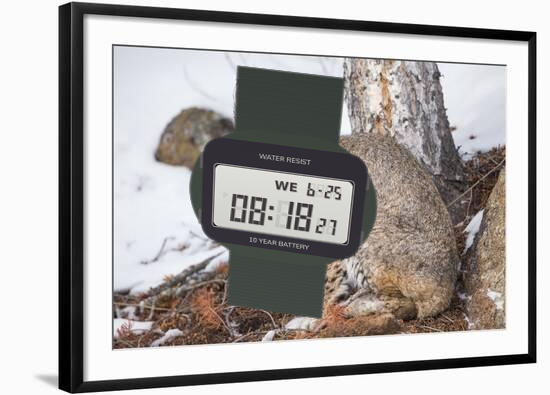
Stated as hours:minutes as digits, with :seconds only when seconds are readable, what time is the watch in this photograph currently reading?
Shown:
8:18:27
